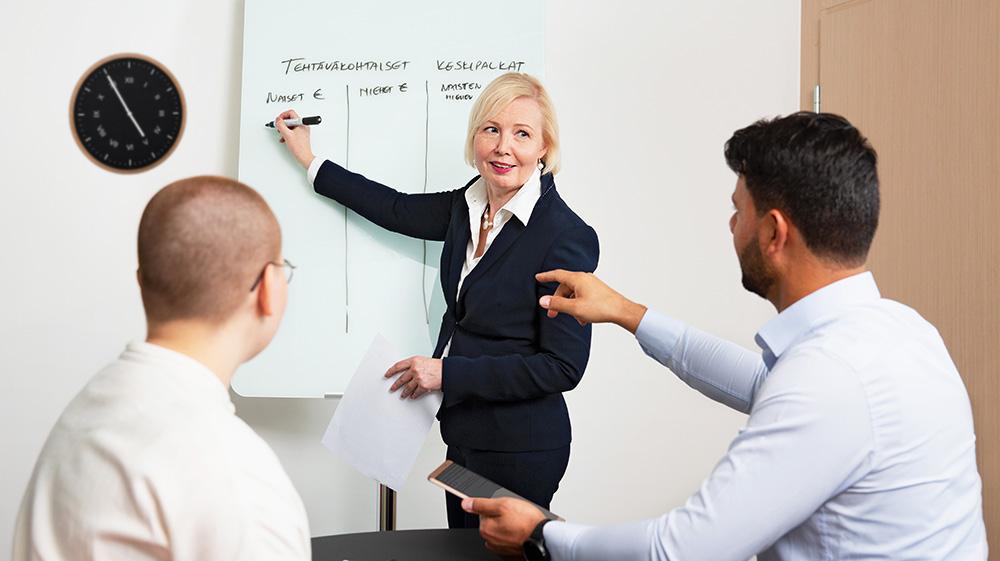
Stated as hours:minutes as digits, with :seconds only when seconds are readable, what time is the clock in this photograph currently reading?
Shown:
4:55
